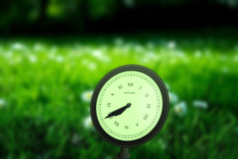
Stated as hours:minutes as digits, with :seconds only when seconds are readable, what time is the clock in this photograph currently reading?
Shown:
7:40
